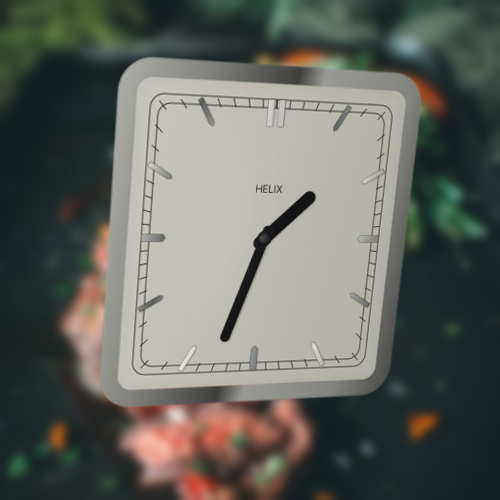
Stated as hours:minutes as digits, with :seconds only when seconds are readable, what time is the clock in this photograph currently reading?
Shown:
1:33
